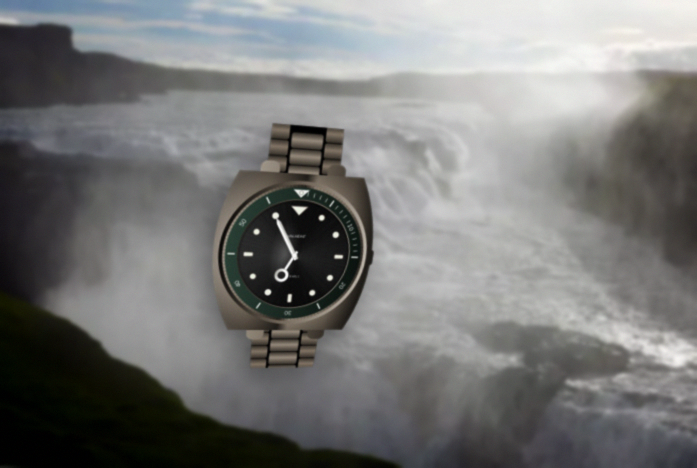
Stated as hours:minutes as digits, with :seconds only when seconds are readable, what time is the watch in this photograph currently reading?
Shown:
6:55
